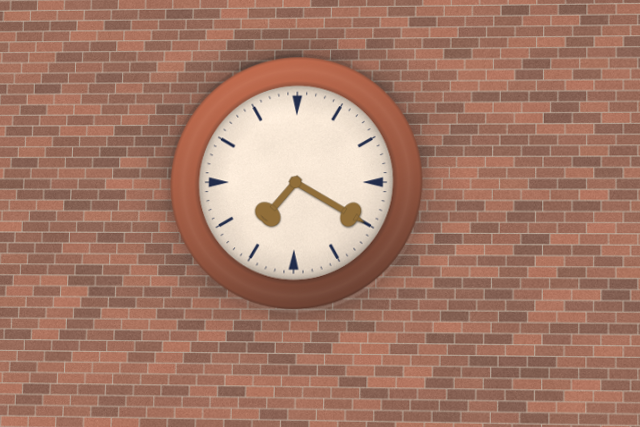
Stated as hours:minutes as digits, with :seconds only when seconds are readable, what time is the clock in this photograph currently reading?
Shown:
7:20
